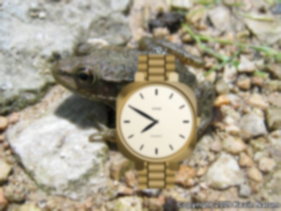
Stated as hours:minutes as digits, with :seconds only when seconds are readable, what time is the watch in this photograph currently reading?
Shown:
7:50
